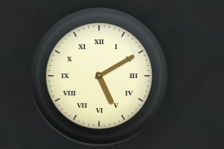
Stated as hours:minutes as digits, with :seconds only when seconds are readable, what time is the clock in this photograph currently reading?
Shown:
5:10
